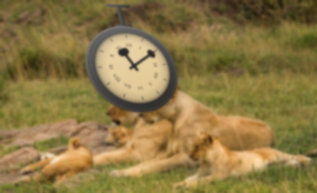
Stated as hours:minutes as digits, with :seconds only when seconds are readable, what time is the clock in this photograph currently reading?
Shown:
11:10
